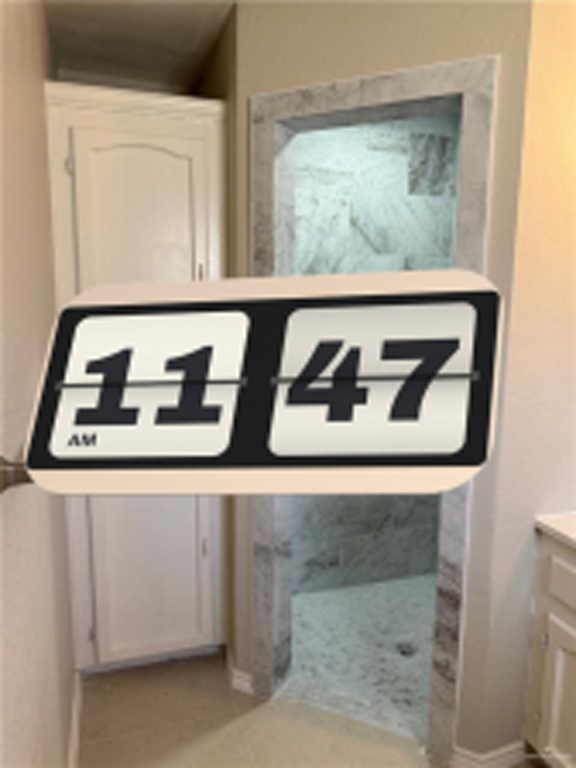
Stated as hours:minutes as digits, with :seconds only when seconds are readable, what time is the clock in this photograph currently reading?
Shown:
11:47
